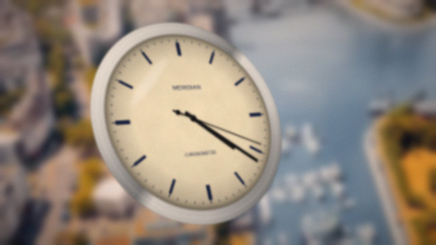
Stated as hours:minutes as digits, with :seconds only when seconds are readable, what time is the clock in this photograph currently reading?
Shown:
4:21:19
